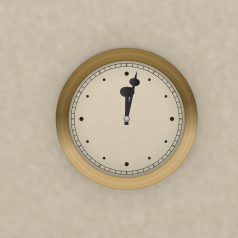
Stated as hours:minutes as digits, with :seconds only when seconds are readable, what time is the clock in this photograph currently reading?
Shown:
12:02
